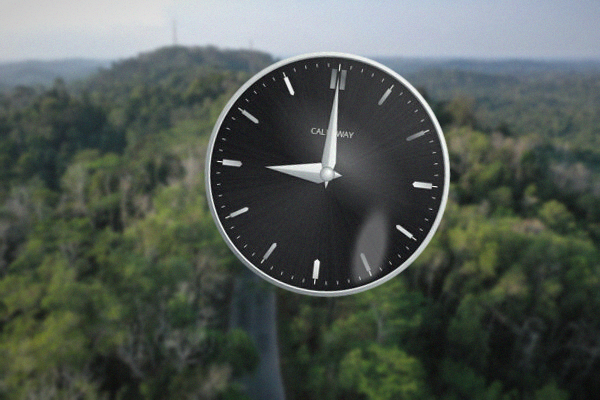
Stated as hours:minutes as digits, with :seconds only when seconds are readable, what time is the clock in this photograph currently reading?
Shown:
9:00
